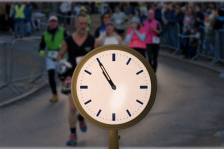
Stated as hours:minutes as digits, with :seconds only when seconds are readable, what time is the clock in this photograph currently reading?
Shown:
10:55
